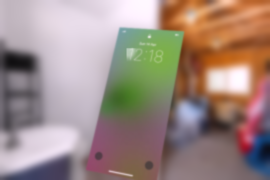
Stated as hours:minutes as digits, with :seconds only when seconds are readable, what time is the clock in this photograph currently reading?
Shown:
12:18
